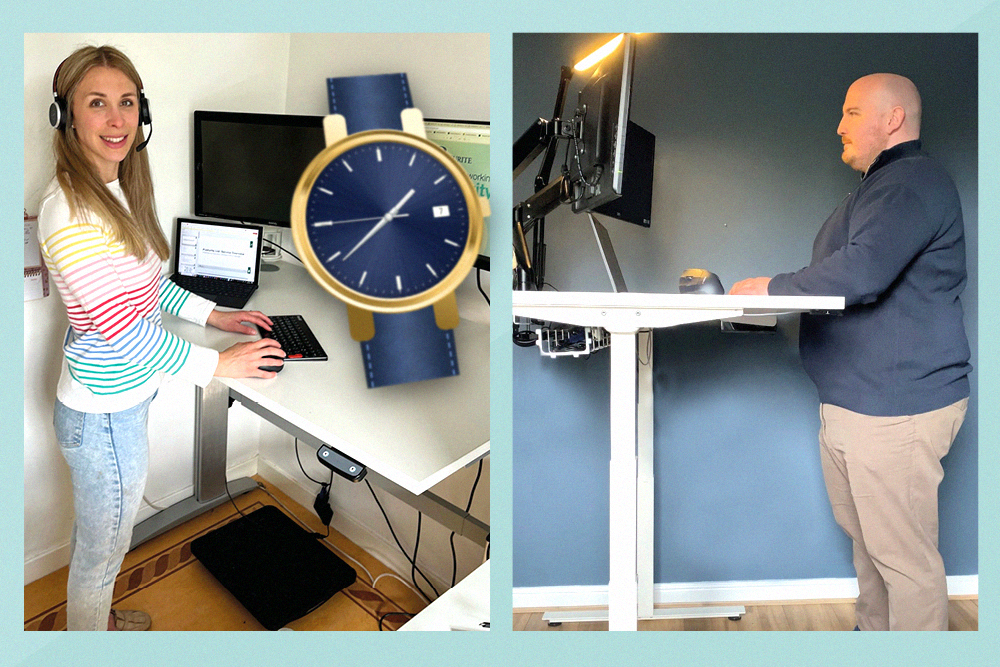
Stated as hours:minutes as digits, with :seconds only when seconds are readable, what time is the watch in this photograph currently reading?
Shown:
1:38:45
